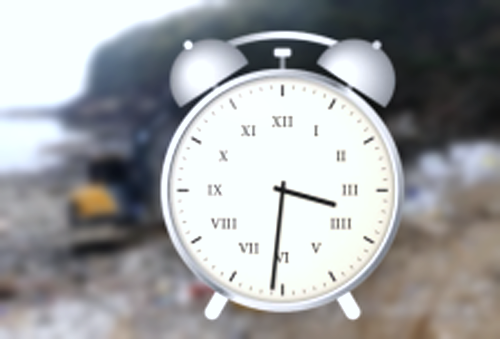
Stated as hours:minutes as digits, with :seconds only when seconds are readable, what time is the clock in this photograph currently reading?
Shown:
3:31
